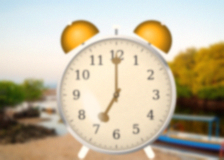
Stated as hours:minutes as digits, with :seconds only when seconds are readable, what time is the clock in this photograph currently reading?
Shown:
7:00
